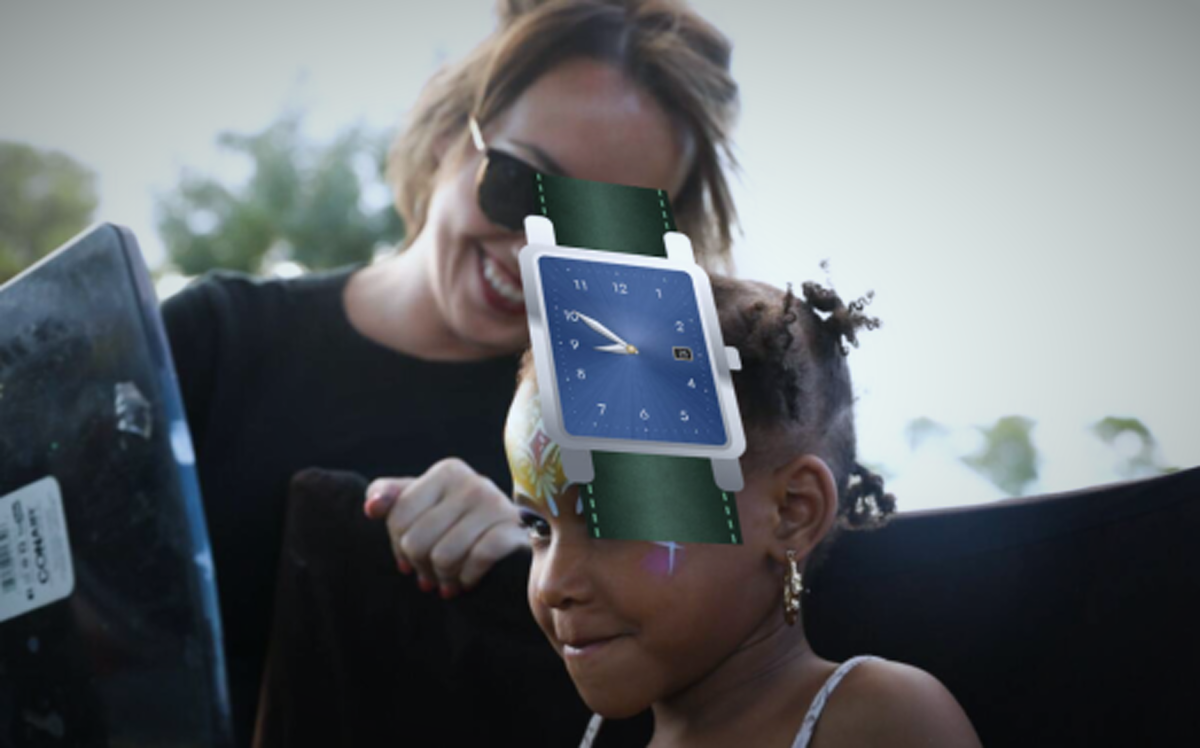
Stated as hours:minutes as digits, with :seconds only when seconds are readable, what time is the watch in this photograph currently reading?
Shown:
8:51
